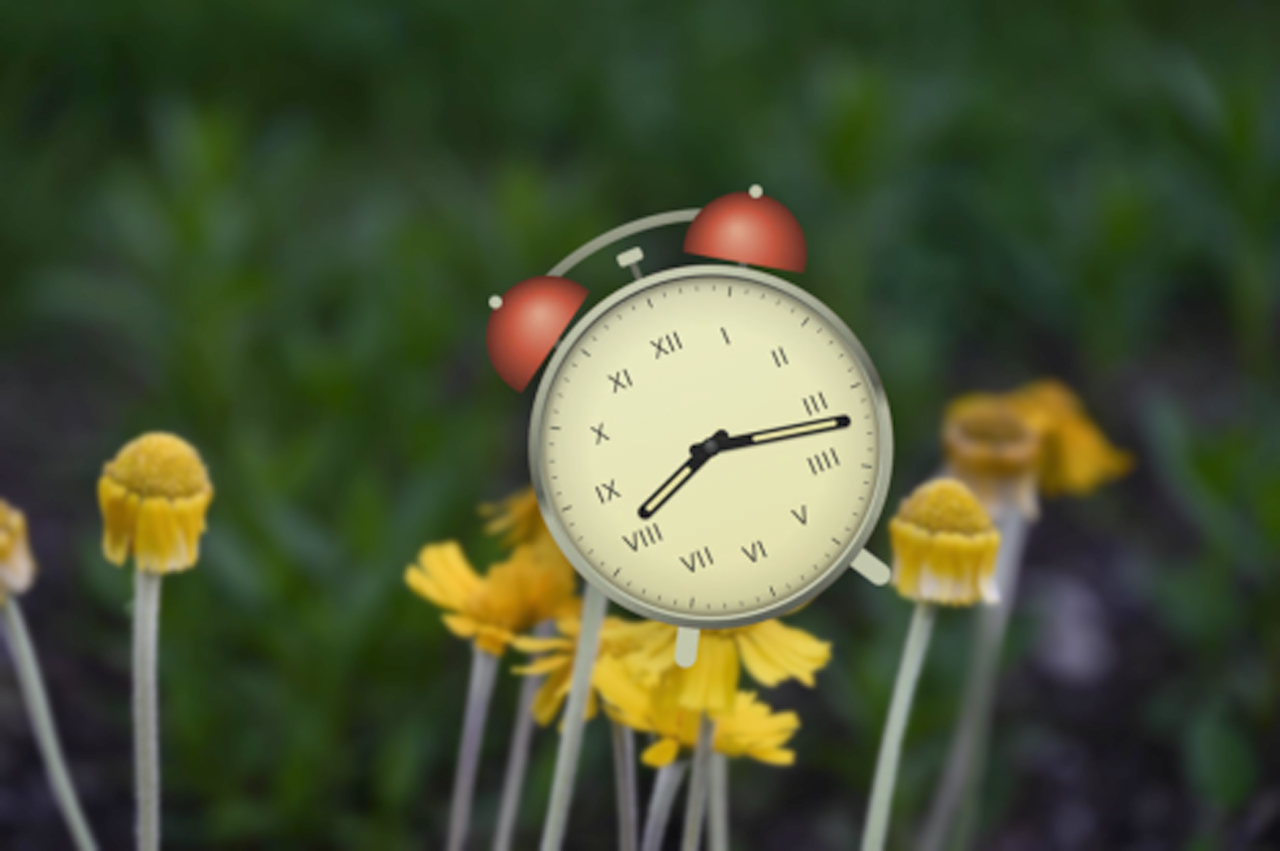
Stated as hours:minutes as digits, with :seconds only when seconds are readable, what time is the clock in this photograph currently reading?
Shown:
8:17
